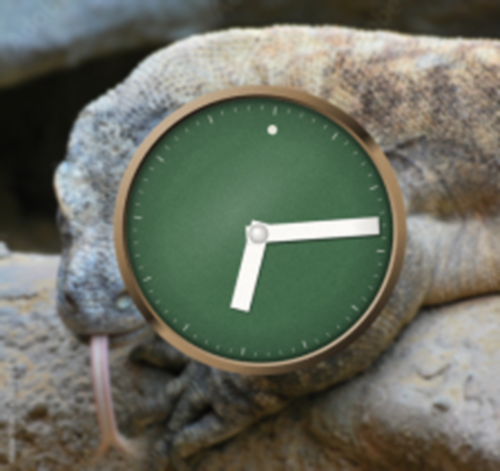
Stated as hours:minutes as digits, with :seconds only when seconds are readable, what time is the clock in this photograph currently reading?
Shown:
6:13
